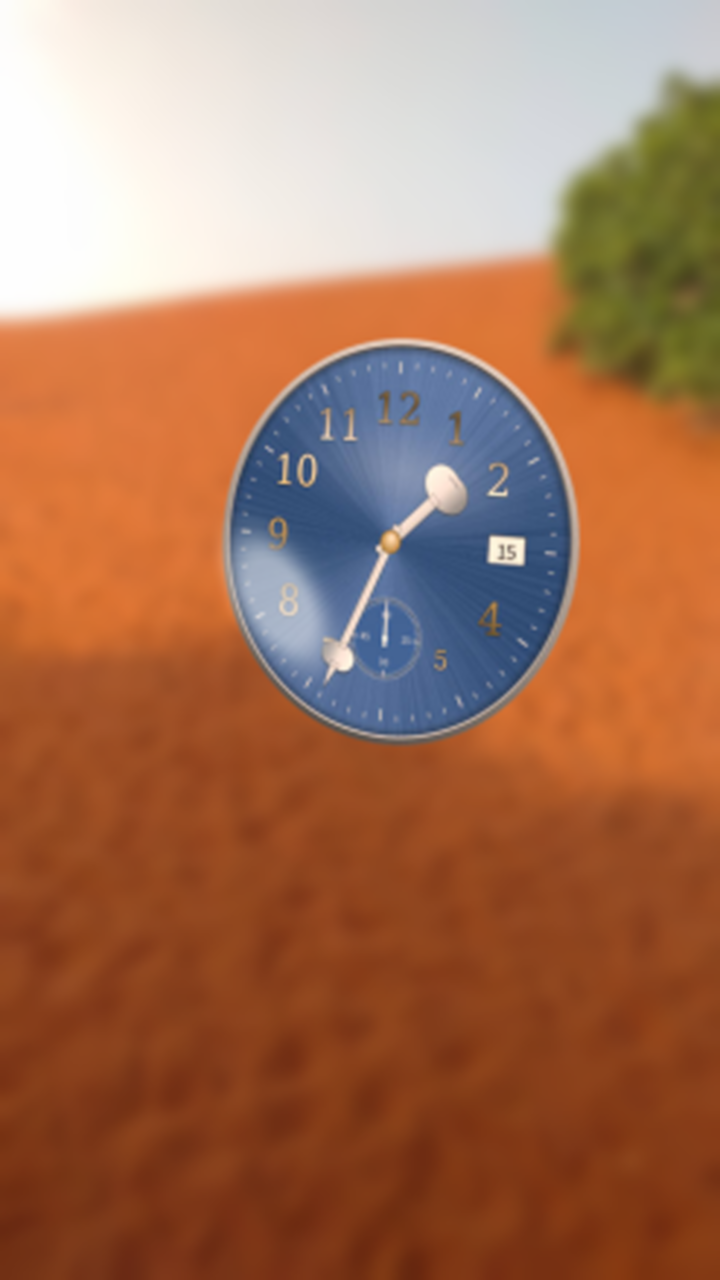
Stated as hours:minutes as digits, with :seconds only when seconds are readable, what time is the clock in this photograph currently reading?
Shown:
1:34
